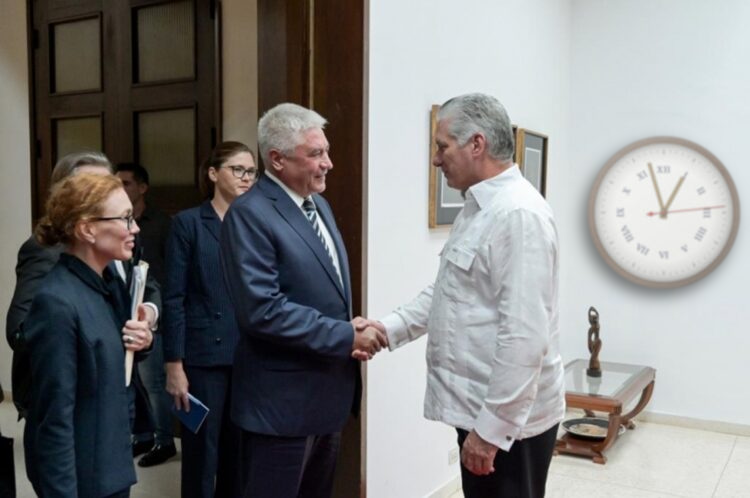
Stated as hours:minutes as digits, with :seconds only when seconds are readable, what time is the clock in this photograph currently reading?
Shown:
12:57:14
